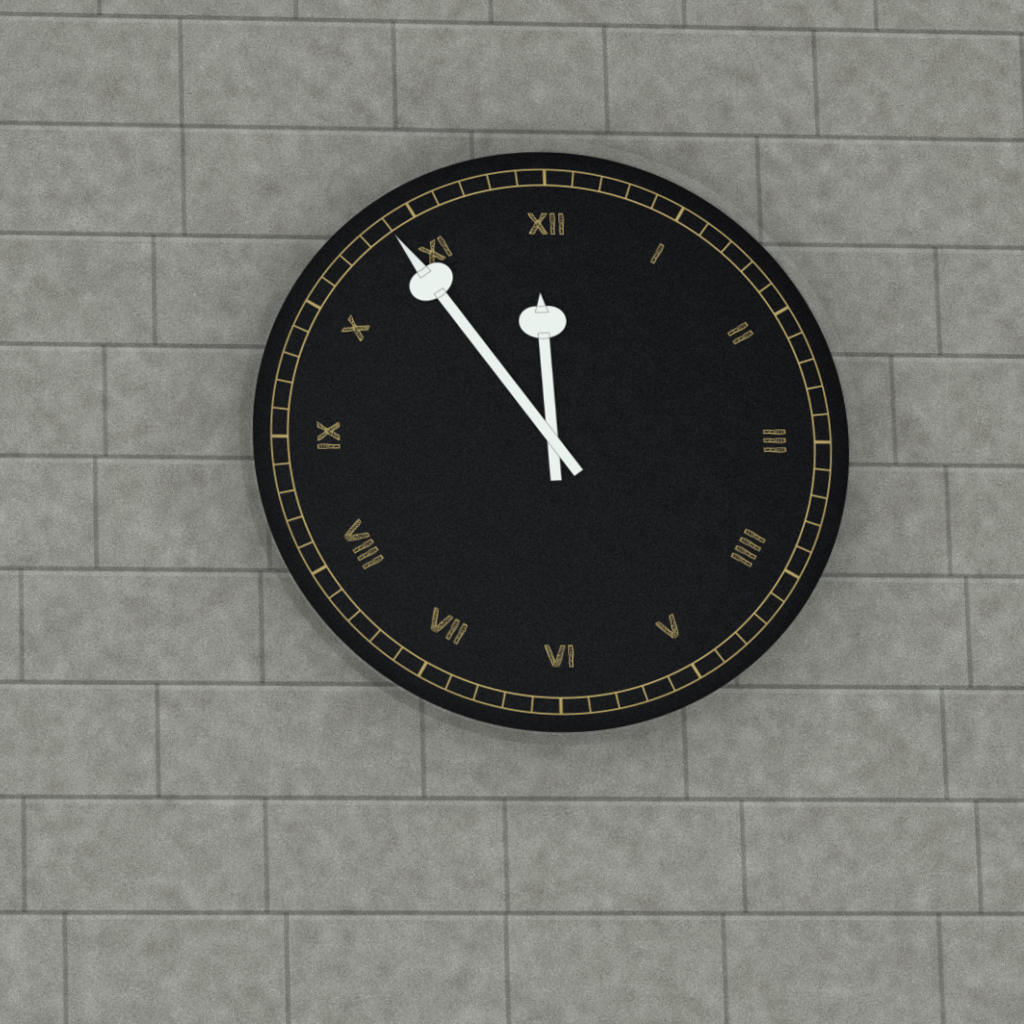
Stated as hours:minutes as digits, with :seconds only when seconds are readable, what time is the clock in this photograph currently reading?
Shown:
11:54
